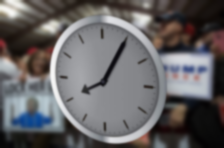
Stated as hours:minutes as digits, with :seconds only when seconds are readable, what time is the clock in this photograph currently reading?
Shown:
8:05
